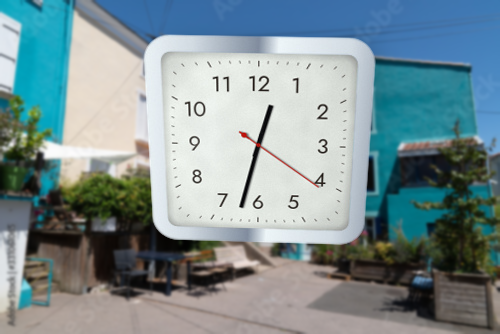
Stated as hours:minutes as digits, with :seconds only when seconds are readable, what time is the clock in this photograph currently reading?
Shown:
12:32:21
